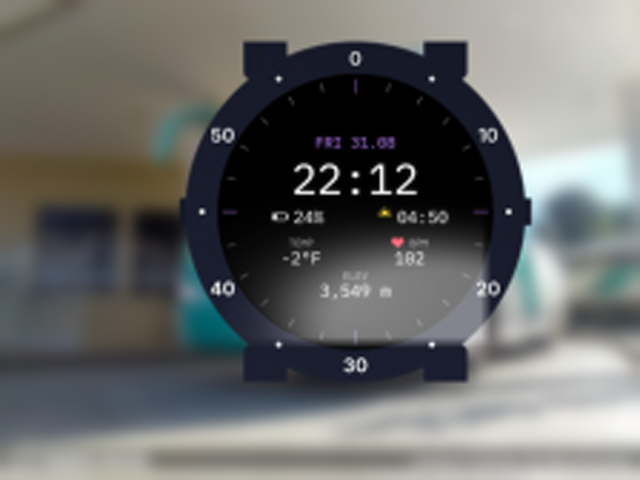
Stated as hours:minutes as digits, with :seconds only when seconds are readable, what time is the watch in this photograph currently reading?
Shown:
22:12
